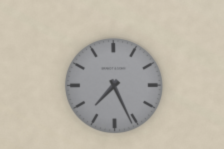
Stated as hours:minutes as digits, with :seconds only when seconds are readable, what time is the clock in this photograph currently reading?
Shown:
7:26
